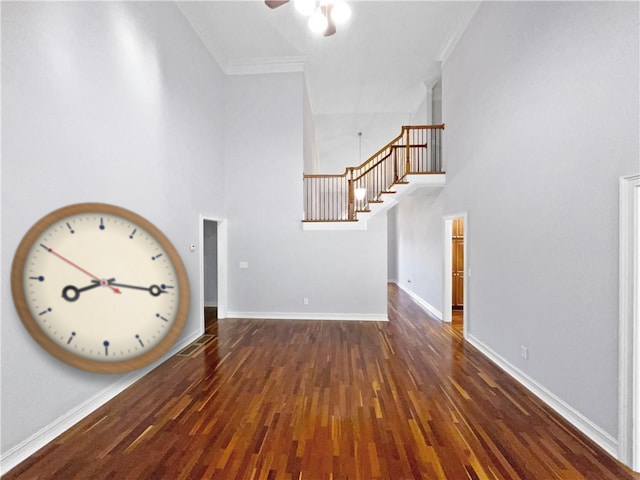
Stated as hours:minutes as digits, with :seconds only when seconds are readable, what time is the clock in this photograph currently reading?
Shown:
8:15:50
